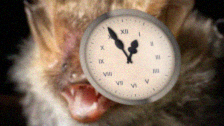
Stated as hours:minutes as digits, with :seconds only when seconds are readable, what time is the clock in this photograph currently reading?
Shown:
12:56
